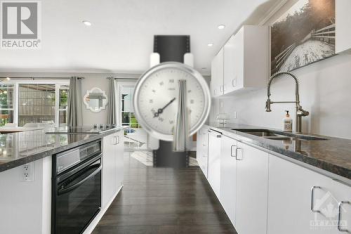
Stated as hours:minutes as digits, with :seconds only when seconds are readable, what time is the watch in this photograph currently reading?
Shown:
7:38
